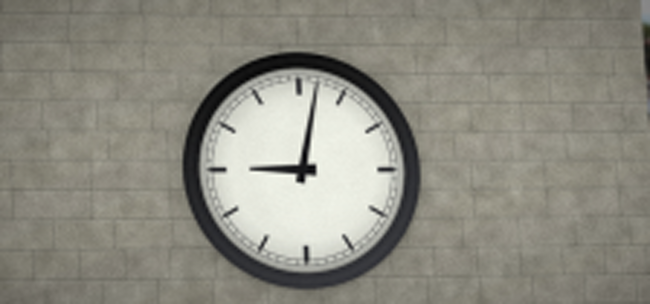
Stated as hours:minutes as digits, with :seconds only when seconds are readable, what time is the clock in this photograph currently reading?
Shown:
9:02
